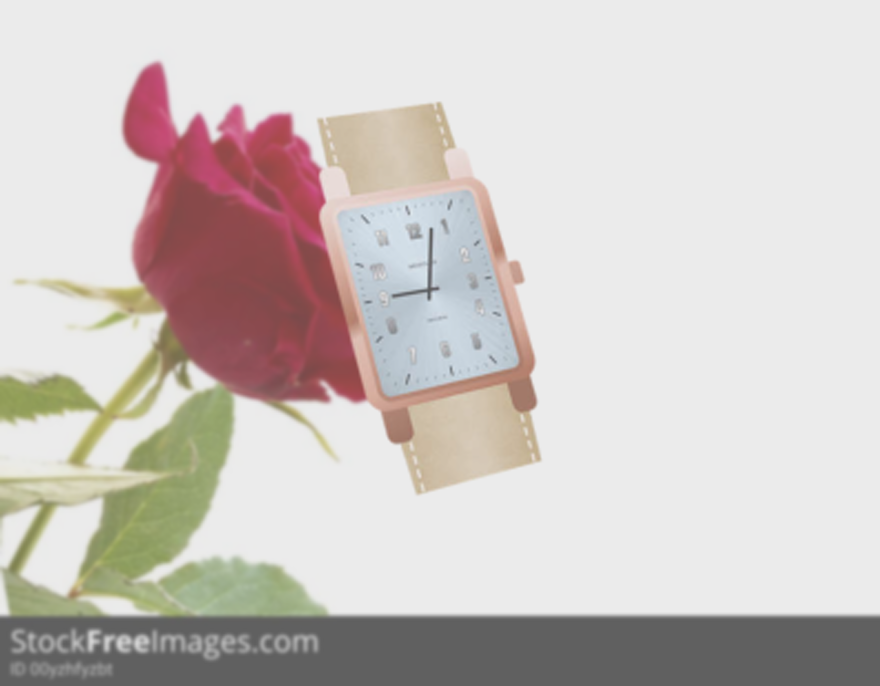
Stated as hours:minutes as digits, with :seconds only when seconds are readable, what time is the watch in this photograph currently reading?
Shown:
9:03
